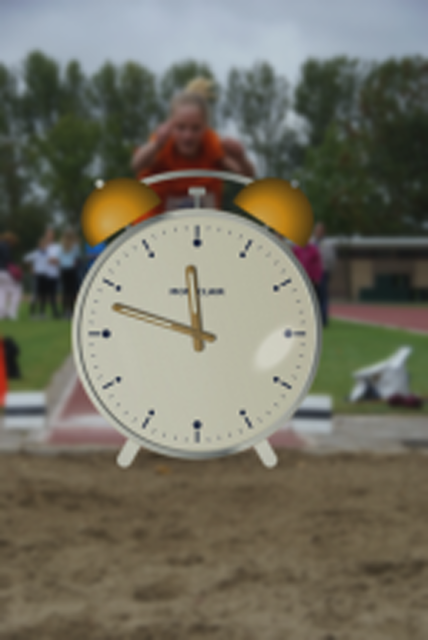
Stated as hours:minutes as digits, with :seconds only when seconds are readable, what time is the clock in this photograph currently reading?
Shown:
11:48
